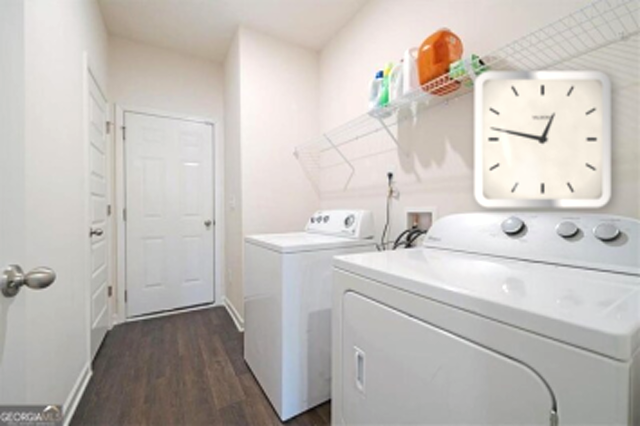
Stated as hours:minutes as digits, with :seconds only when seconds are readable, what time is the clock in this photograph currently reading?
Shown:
12:47
